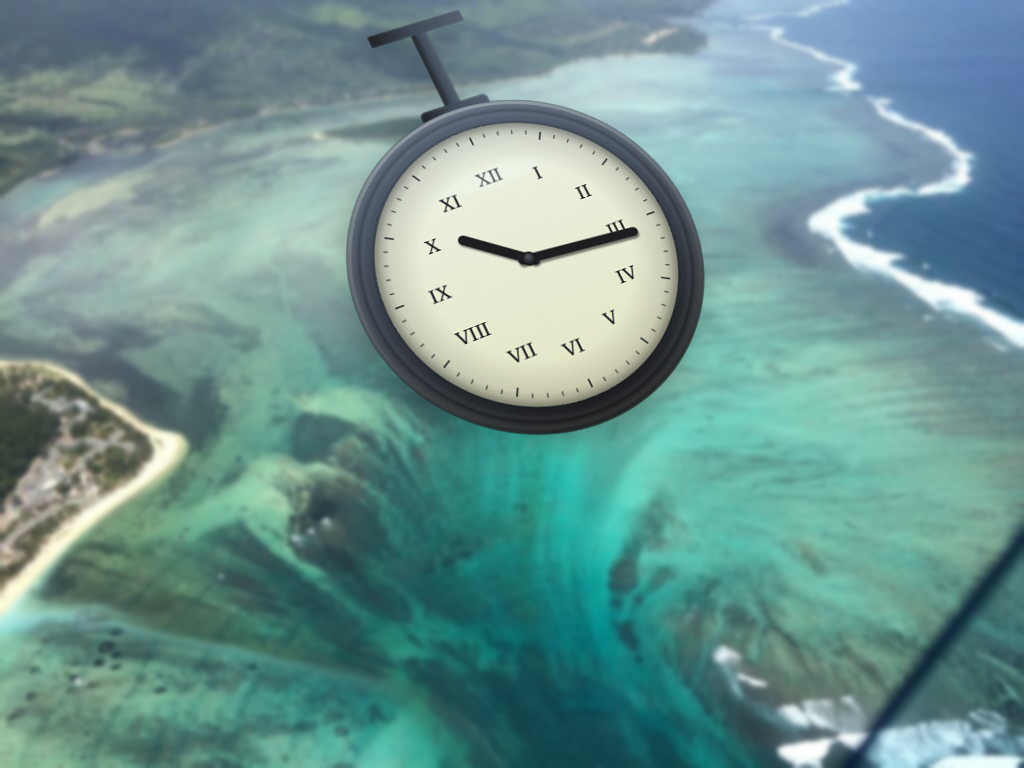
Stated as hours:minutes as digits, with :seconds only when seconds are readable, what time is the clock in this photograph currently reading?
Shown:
10:16
